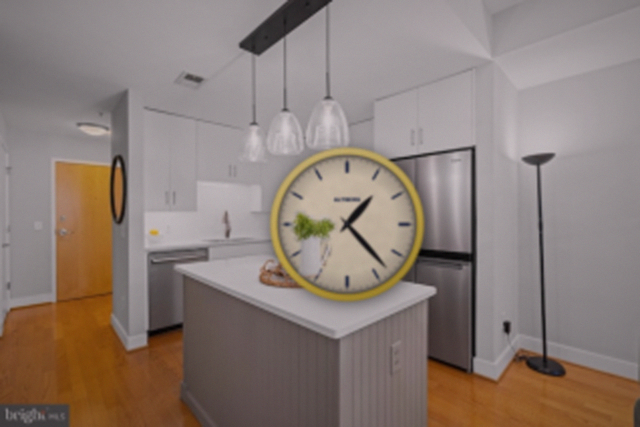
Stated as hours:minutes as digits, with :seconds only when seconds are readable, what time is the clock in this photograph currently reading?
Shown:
1:23
